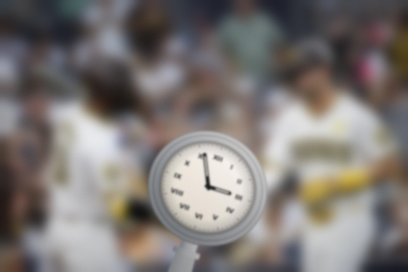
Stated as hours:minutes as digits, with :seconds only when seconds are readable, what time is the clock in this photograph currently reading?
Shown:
2:56
